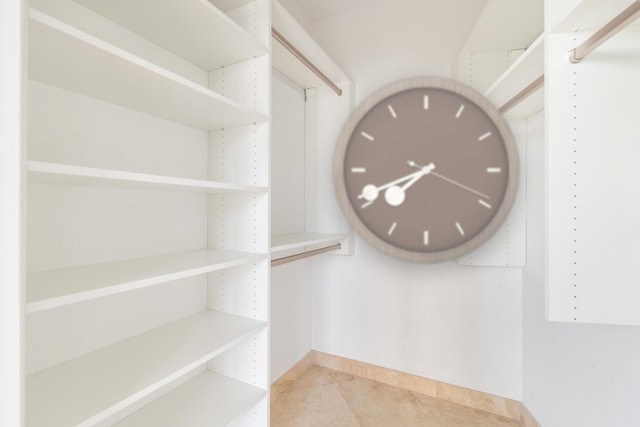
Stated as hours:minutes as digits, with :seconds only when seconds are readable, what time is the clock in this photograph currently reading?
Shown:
7:41:19
